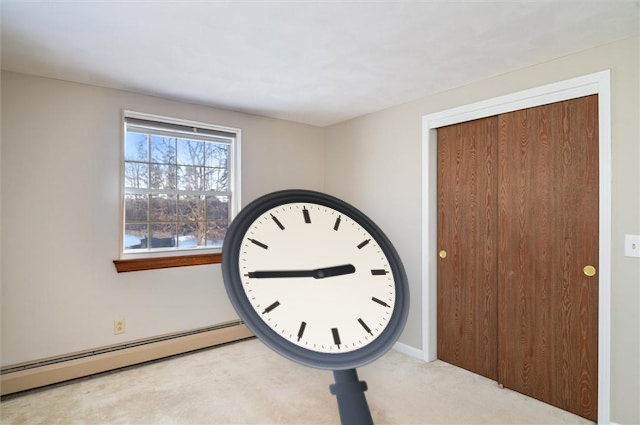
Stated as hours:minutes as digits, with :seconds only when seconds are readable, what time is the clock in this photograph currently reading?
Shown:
2:45
